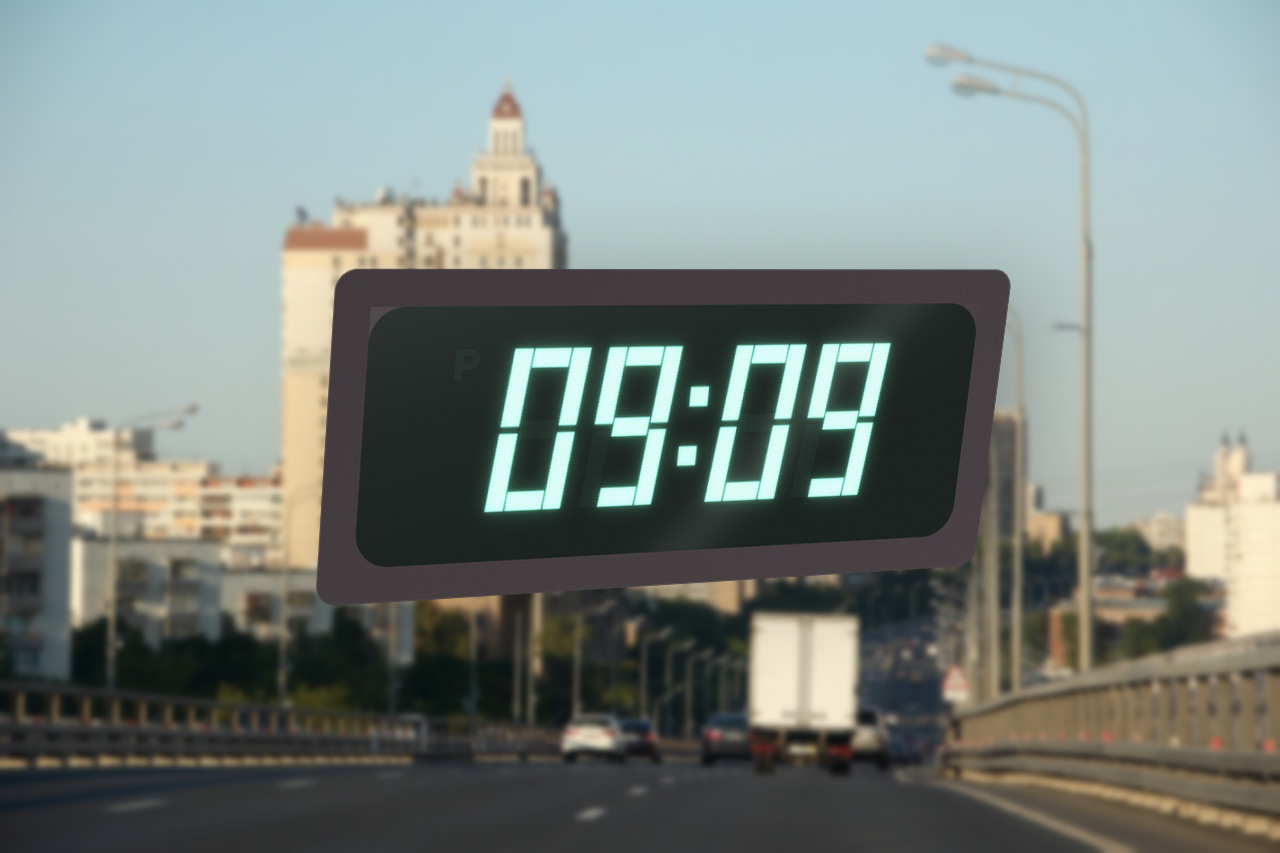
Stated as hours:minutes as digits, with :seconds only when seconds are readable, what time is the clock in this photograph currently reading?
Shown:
9:09
